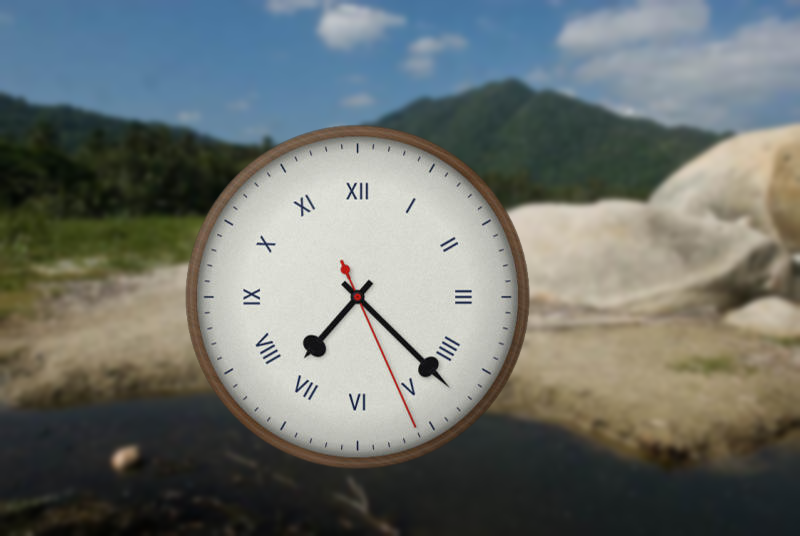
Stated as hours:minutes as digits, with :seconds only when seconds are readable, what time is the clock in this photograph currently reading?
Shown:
7:22:26
